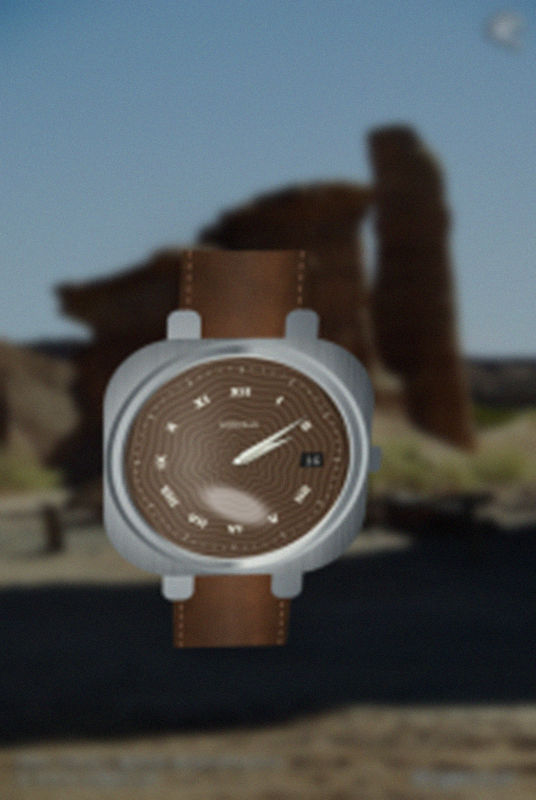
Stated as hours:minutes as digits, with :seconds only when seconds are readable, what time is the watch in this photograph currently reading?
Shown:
2:09
